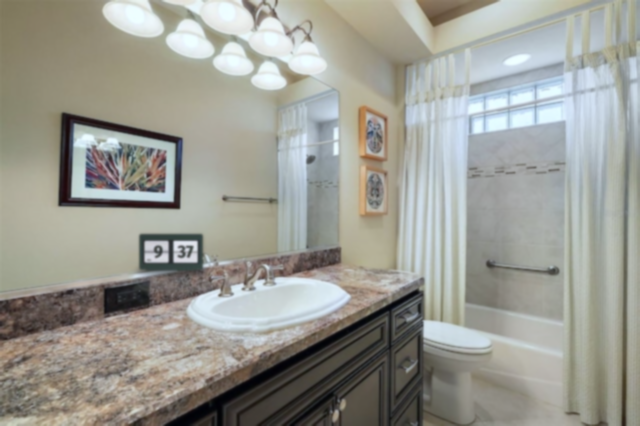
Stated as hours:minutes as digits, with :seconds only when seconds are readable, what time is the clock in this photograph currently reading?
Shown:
9:37
